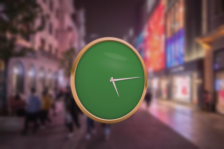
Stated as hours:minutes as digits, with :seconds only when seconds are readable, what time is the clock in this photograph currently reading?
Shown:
5:14
